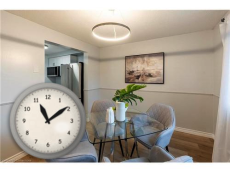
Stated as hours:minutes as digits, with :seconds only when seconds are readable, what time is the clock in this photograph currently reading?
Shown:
11:09
